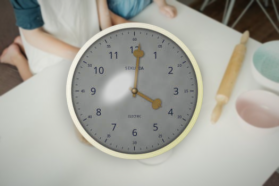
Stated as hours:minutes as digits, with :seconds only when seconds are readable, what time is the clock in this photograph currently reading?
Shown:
4:01
